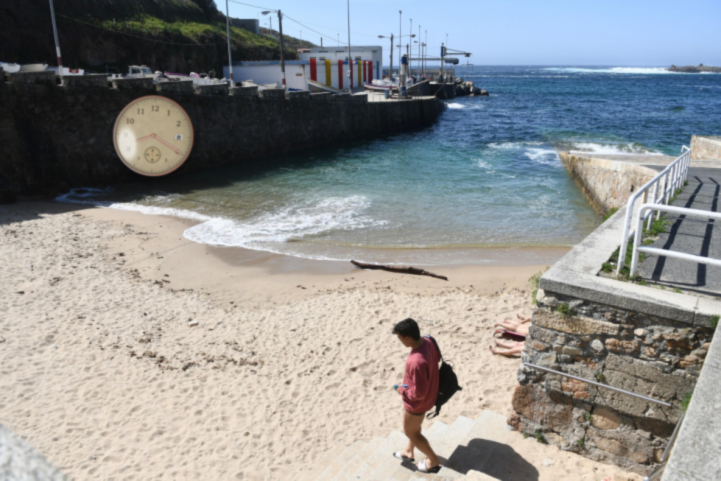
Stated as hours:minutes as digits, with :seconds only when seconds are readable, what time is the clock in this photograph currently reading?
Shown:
8:20
